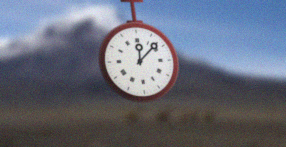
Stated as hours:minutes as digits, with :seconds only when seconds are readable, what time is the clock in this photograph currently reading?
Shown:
12:08
